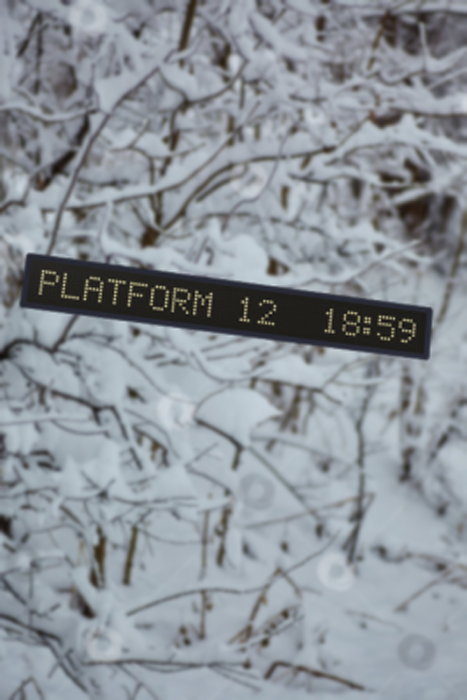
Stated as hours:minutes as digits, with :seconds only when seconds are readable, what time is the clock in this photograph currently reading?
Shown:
18:59
